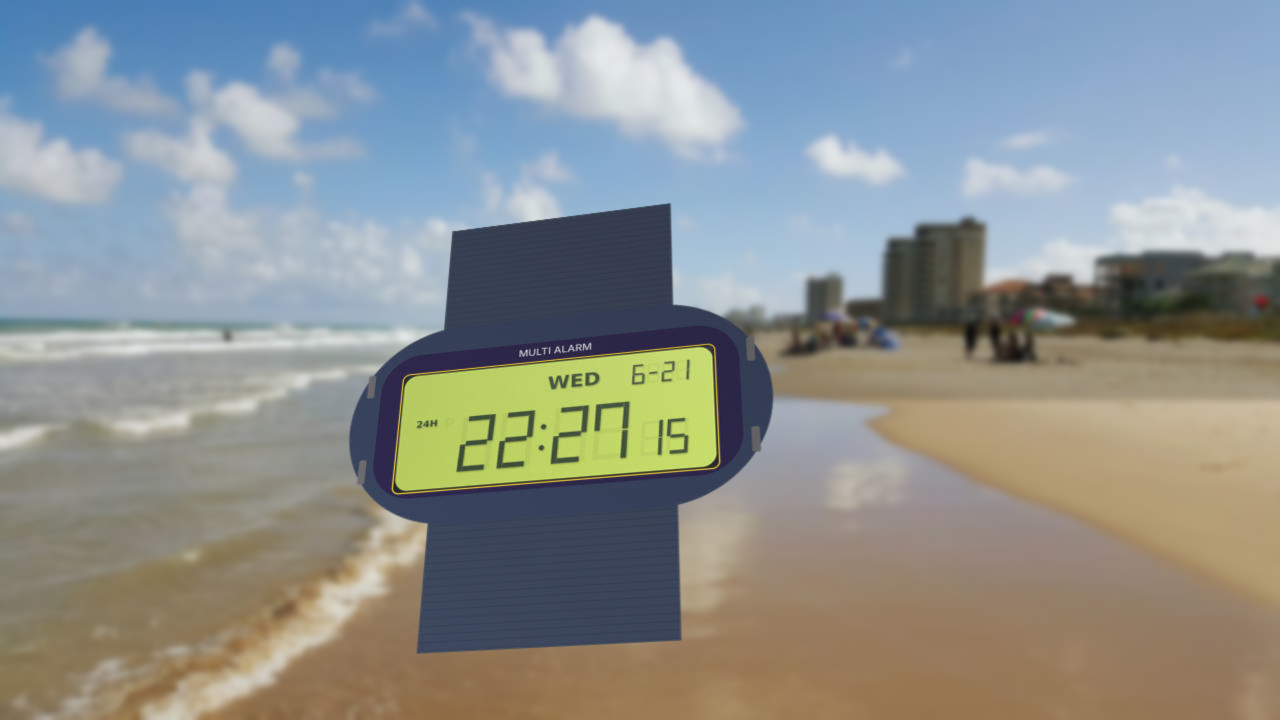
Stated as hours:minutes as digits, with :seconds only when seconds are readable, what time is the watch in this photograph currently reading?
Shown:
22:27:15
